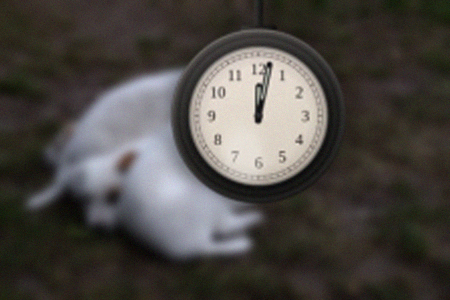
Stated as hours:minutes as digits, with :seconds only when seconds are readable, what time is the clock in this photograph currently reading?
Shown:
12:02
